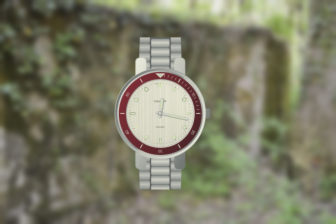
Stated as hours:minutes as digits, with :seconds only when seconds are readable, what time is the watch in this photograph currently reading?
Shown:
12:17
